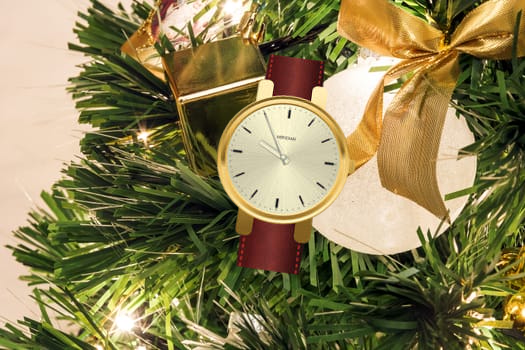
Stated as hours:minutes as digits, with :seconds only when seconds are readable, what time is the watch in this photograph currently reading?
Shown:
9:55
